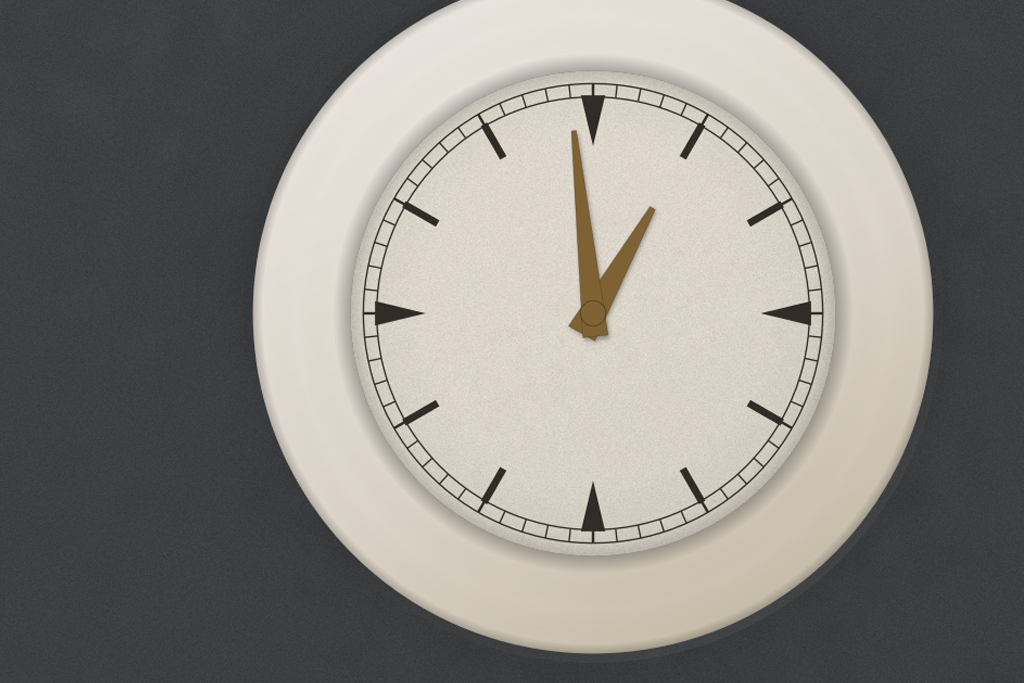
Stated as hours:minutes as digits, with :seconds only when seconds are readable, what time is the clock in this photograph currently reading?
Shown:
12:59
